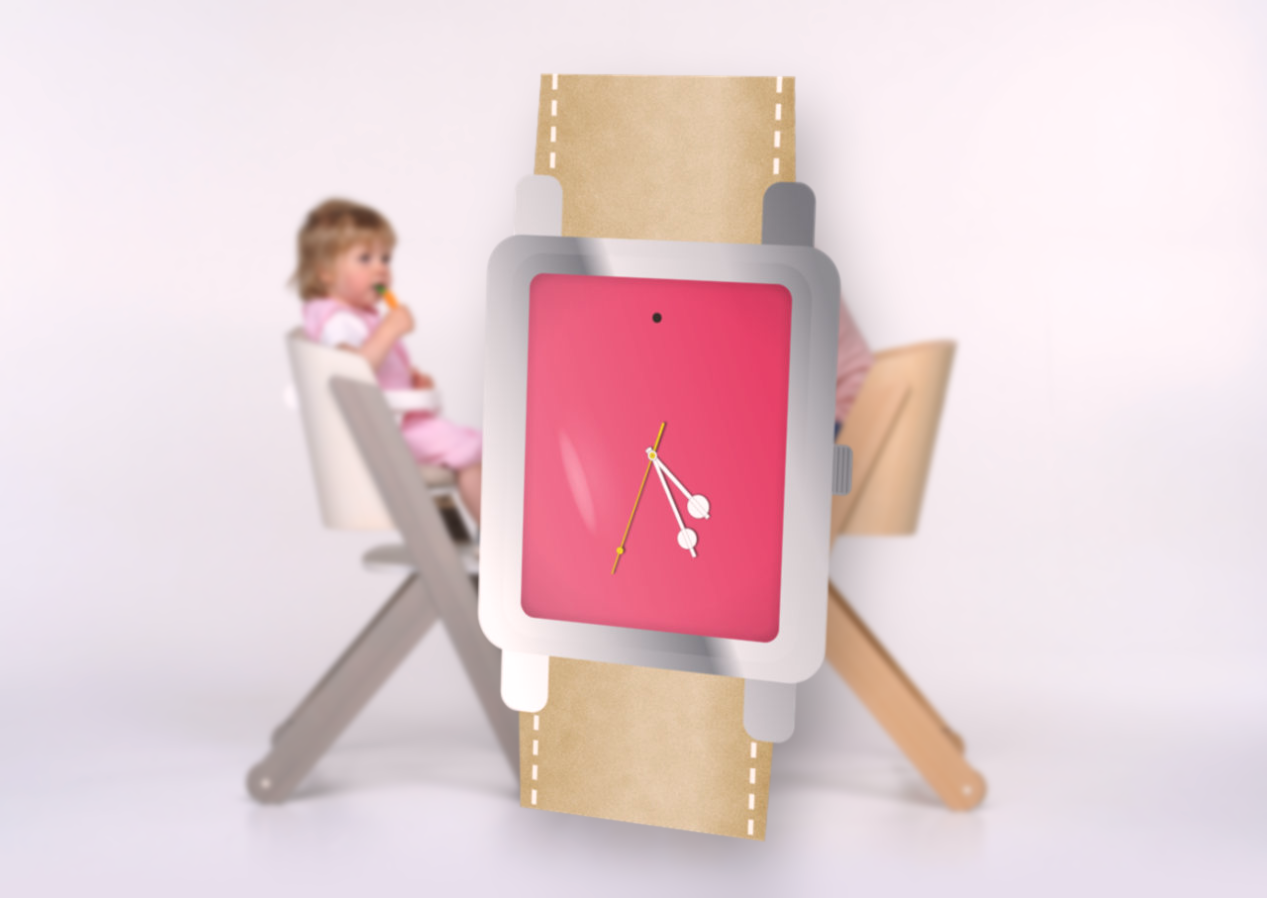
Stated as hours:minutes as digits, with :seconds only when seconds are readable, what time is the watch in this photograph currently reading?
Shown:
4:25:33
